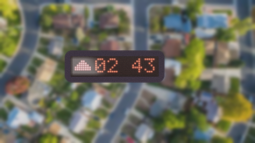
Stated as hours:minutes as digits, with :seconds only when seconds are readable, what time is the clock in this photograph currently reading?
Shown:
2:43
